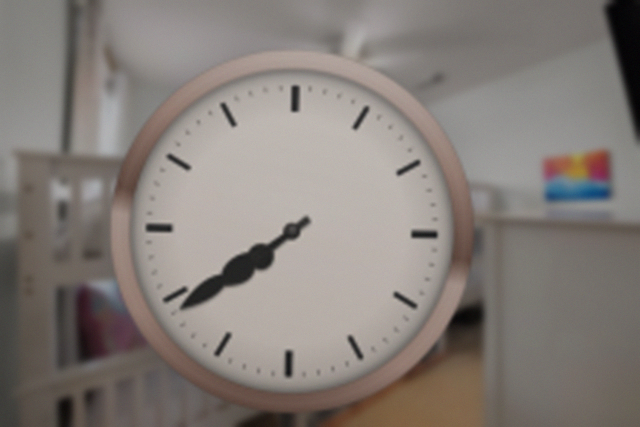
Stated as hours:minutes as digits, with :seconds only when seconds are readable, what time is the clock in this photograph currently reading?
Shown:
7:39
